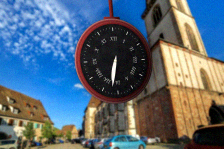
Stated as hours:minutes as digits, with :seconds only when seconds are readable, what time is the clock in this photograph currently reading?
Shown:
6:32
